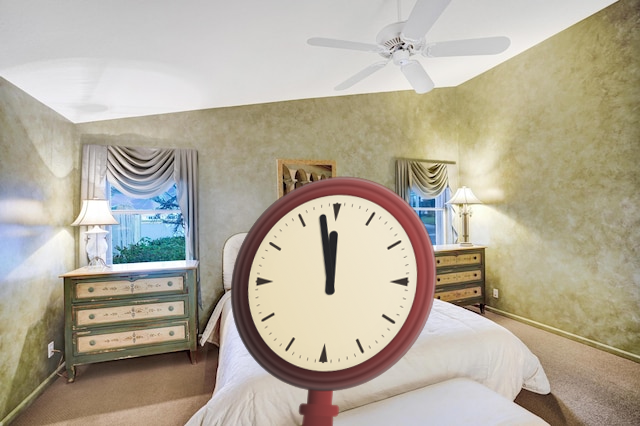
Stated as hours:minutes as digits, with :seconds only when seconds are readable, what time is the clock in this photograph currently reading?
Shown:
11:58
